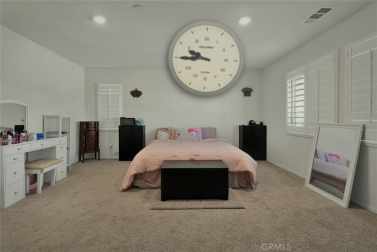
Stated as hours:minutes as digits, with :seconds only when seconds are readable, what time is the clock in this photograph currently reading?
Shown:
9:45
